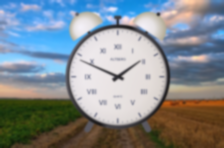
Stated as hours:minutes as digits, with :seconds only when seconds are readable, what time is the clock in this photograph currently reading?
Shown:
1:49
